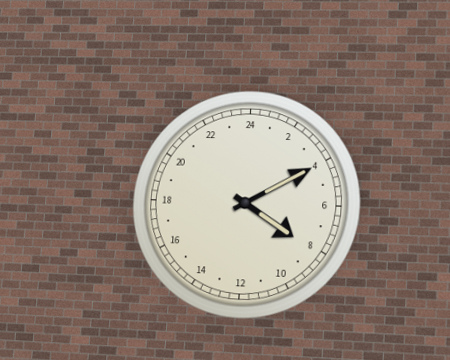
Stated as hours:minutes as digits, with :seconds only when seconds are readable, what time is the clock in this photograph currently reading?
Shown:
8:10
